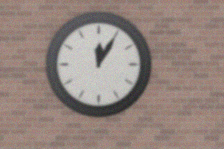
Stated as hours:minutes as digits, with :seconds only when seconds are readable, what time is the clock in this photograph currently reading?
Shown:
12:05
